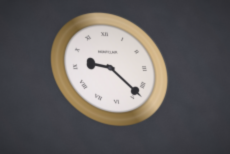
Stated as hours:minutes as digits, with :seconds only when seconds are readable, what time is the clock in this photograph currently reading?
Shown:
9:23
